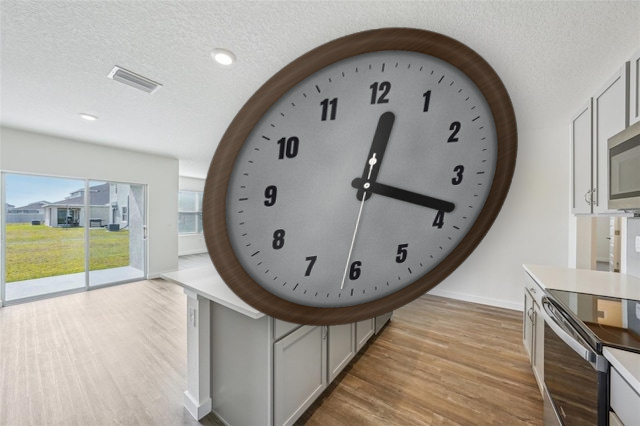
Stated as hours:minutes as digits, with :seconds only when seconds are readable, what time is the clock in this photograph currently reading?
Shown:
12:18:31
